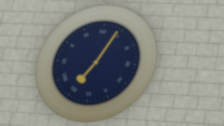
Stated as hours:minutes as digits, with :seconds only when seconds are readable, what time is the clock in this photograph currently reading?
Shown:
7:04
